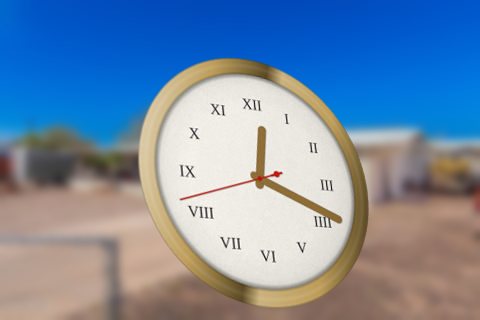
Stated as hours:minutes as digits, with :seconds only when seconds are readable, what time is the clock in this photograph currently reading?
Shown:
12:18:42
